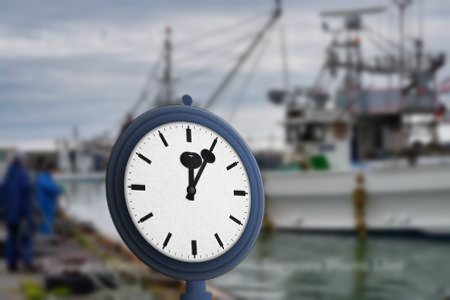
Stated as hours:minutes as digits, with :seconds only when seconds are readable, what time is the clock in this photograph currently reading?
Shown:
12:05
